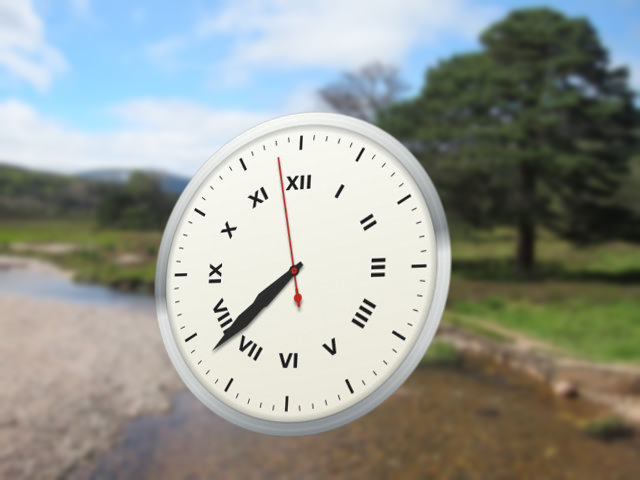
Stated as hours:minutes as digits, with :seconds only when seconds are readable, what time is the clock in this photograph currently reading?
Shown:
7:37:58
